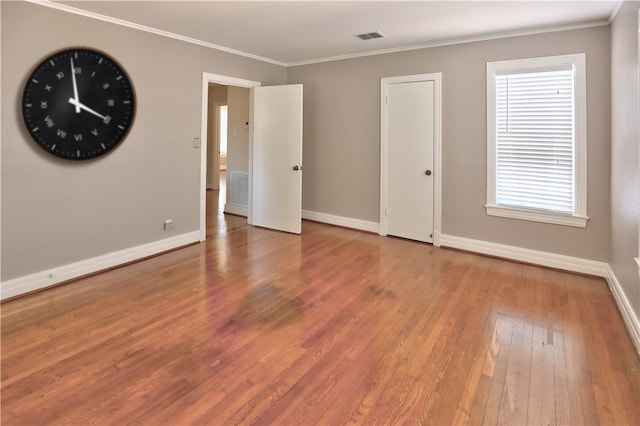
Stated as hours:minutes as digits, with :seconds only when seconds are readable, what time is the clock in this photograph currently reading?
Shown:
3:59
